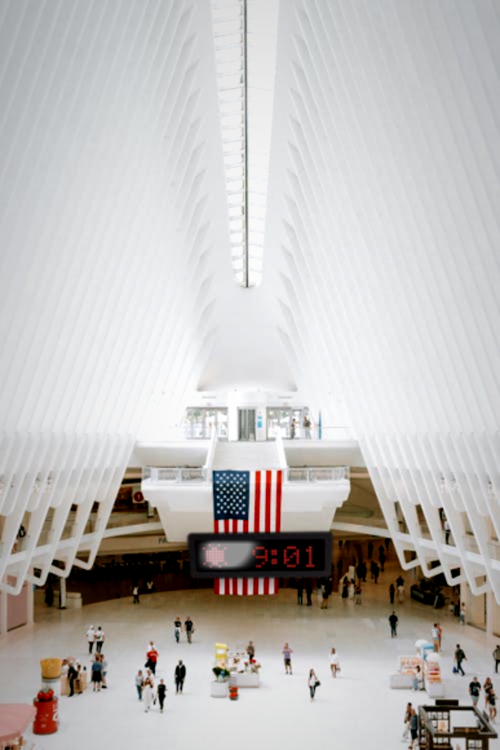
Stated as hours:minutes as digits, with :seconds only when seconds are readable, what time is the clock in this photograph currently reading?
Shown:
9:01
